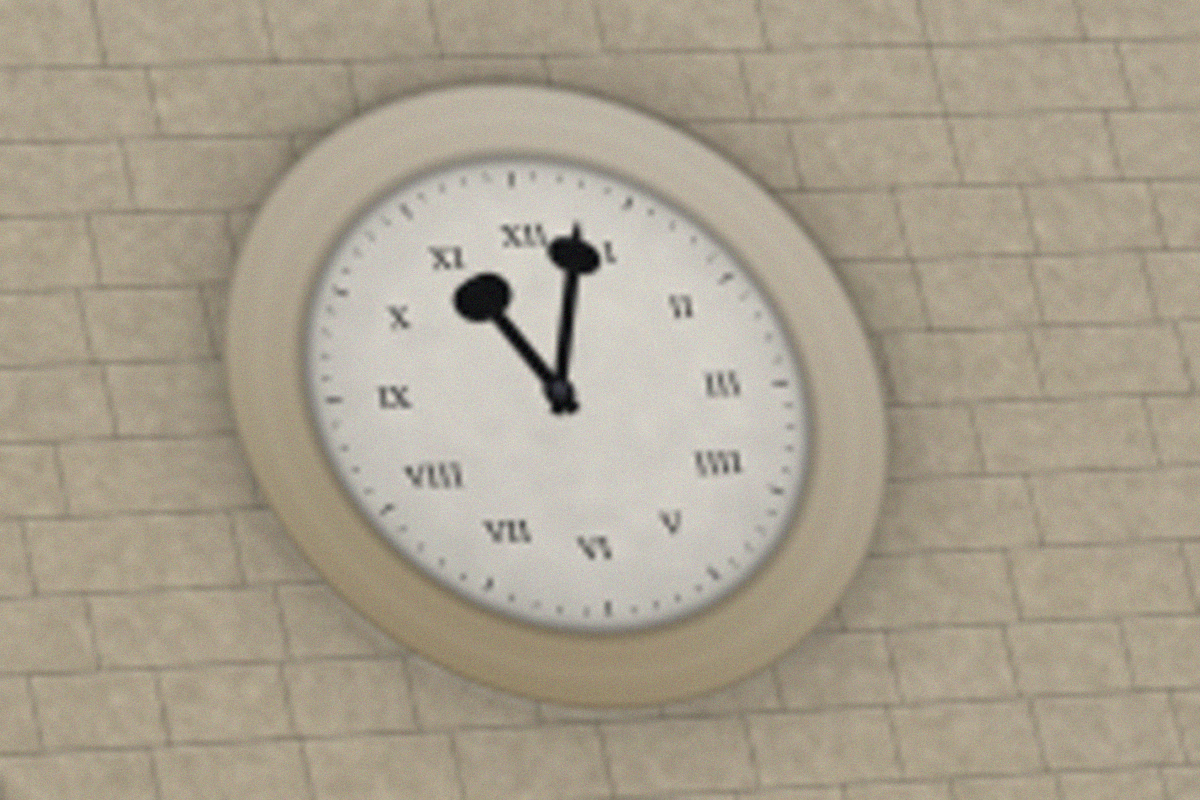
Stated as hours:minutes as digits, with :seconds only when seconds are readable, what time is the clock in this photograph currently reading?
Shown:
11:03
